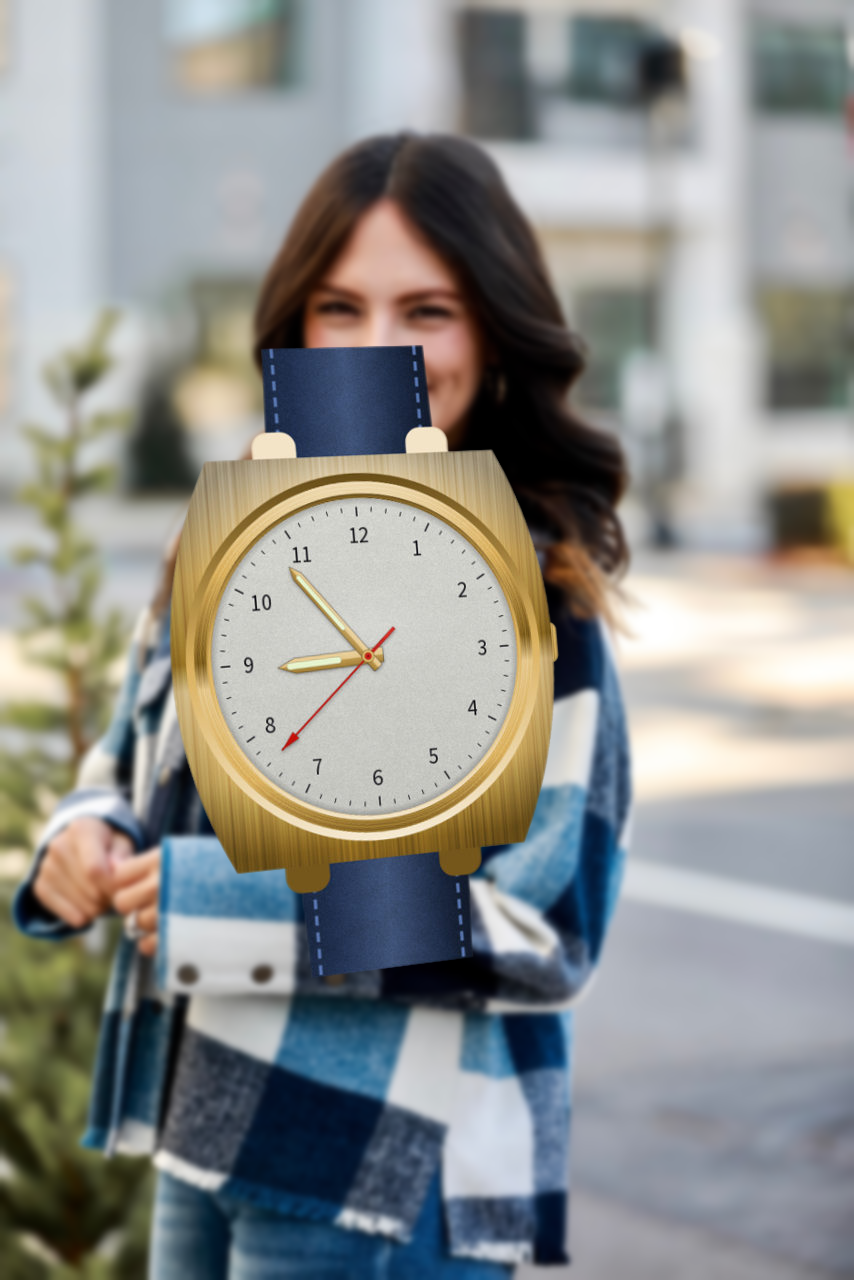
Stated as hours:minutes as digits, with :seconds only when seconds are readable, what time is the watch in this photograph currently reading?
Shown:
8:53:38
